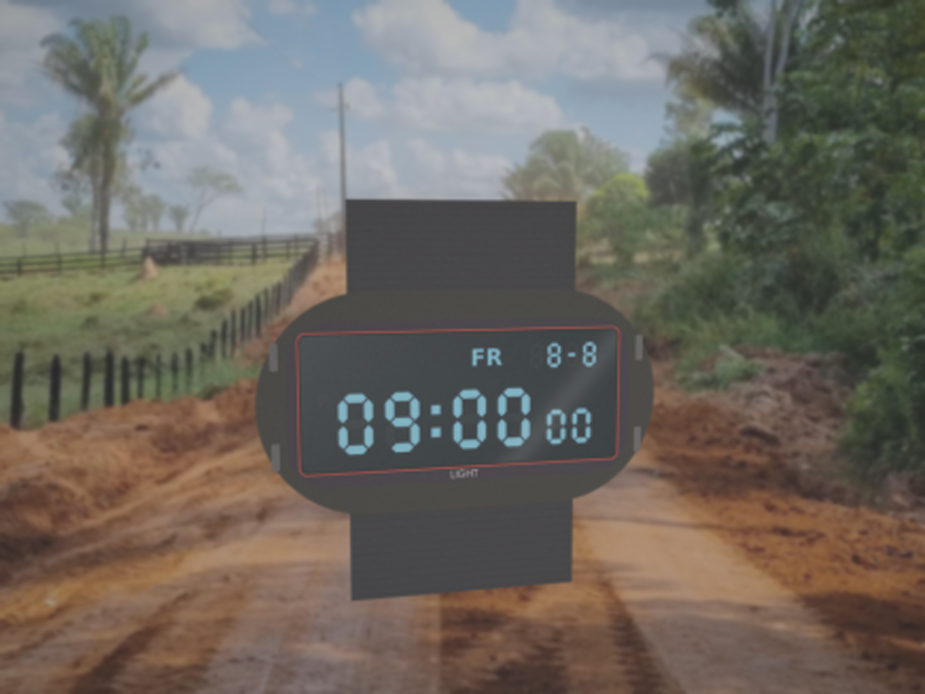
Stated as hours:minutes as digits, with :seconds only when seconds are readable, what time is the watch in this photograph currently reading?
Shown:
9:00:00
